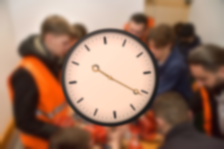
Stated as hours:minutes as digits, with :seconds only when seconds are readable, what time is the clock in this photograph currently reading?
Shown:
10:21
